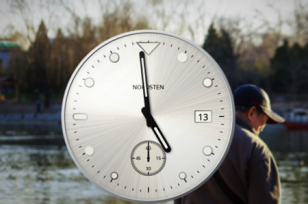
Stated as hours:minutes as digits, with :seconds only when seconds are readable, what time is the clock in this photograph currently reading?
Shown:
4:59
